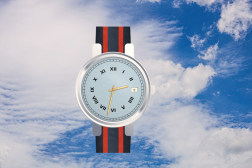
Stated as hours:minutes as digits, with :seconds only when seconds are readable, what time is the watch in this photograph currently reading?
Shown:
2:32
